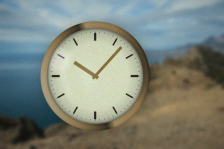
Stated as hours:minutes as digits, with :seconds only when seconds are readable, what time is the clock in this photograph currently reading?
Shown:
10:07
